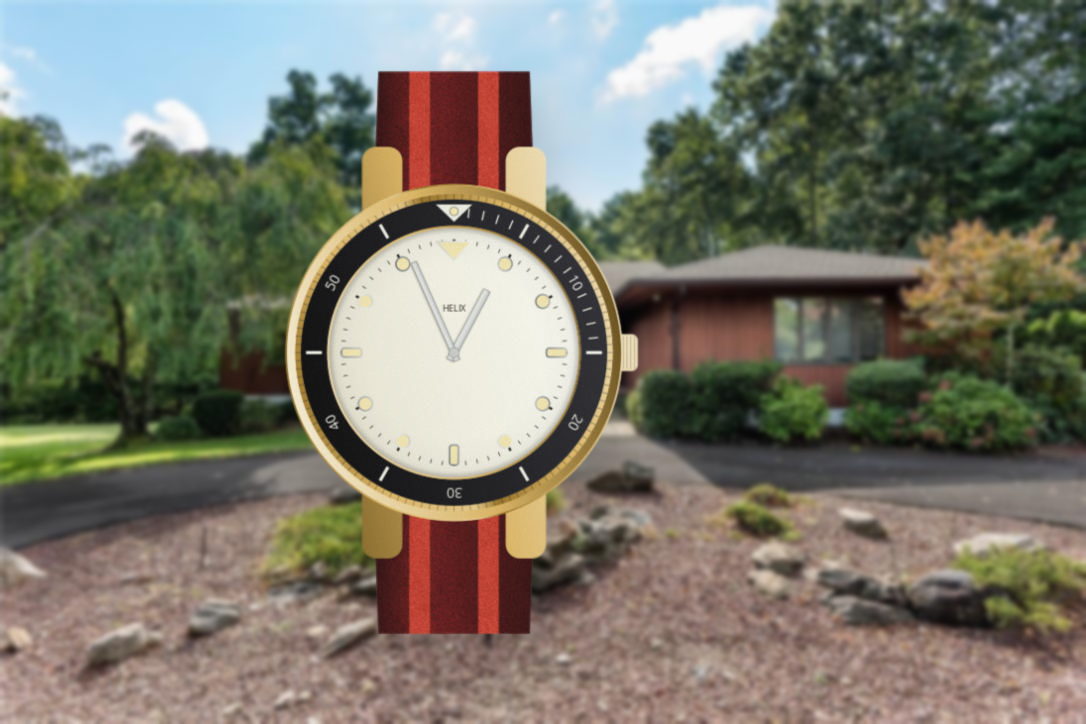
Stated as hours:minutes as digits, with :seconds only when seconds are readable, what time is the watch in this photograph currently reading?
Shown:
12:56
